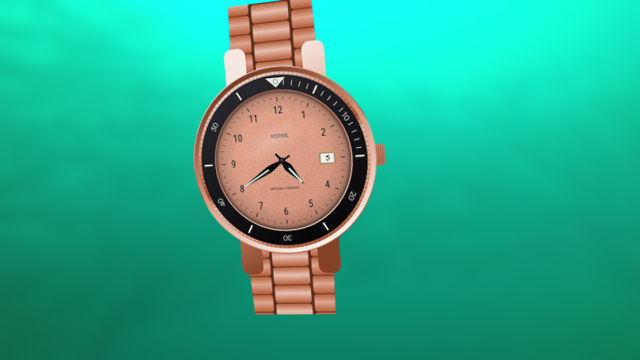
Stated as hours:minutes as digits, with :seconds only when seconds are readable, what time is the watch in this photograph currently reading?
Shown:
4:40
